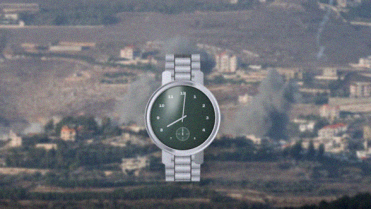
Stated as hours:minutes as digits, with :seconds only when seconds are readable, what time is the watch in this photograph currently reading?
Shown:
8:01
